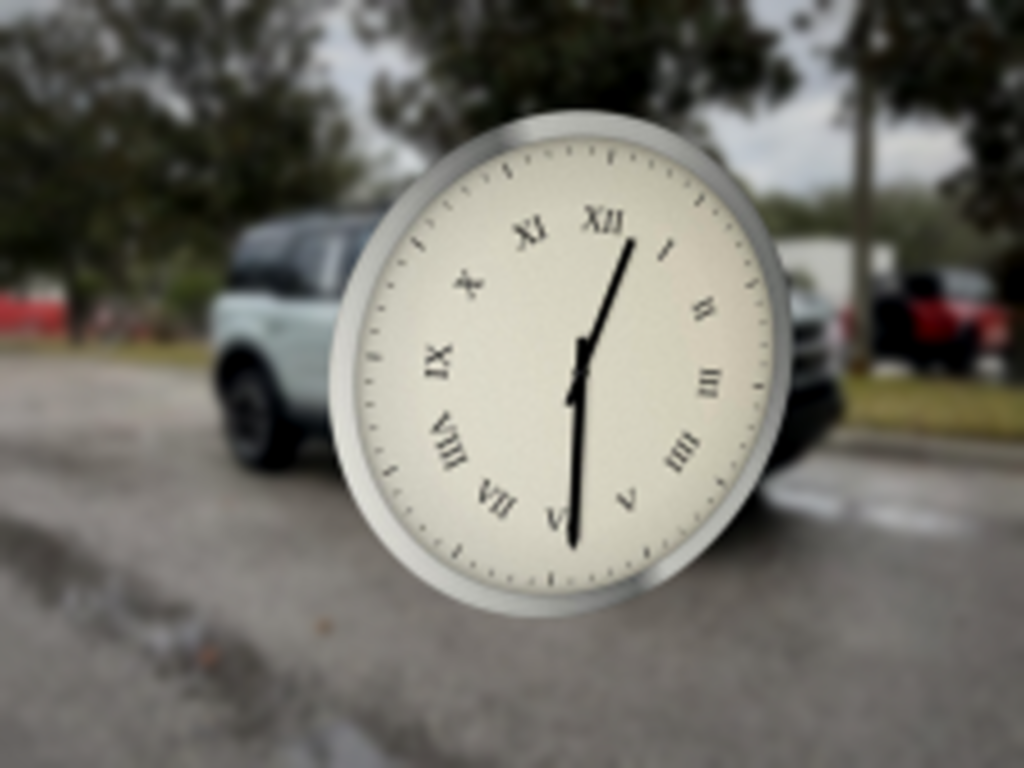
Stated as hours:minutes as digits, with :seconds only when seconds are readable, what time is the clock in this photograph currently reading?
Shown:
12:29
